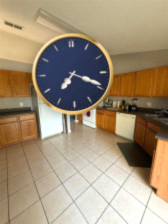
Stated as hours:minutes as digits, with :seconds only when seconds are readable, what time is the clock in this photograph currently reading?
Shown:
7:19
